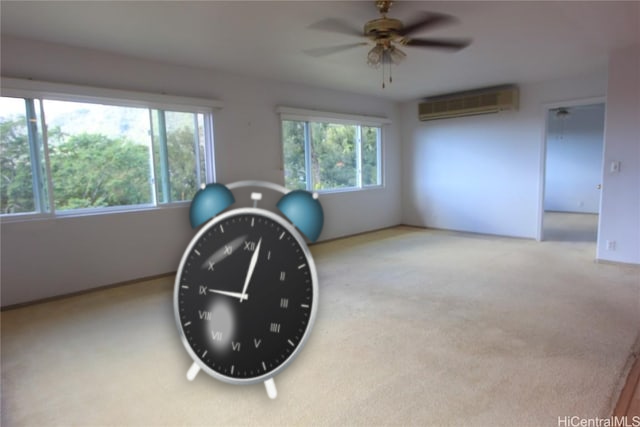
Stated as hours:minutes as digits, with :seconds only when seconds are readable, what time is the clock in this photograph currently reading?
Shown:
9:02
